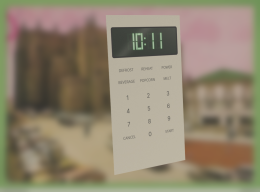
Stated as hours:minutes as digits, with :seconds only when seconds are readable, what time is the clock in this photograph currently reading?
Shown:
10:11
